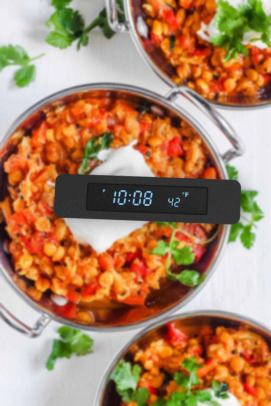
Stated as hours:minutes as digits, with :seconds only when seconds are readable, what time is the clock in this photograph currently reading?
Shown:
10:08
